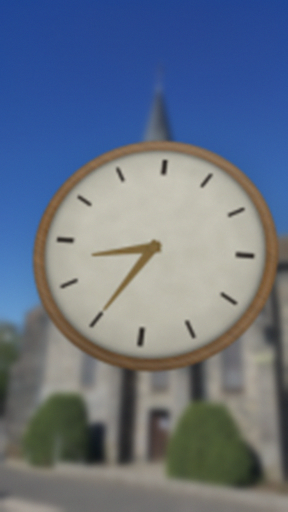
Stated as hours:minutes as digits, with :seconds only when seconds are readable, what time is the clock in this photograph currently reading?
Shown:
8:35
